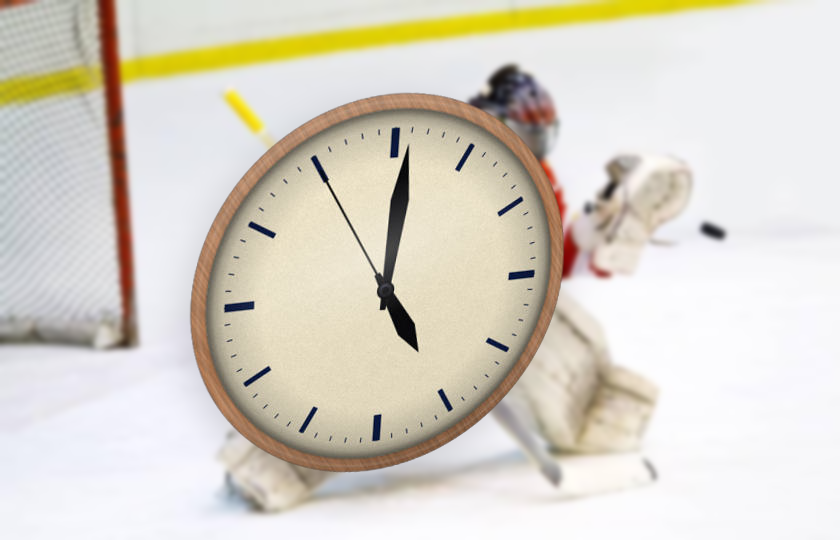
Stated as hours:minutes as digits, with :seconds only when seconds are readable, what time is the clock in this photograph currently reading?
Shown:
5:00:55
